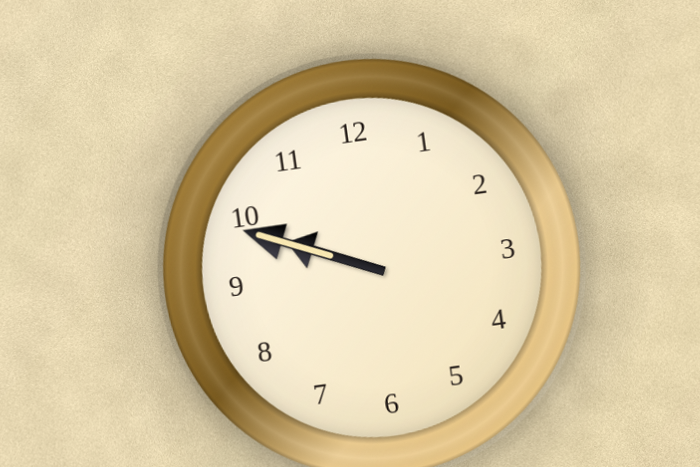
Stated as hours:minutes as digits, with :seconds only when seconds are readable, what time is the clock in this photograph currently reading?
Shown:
9:49
